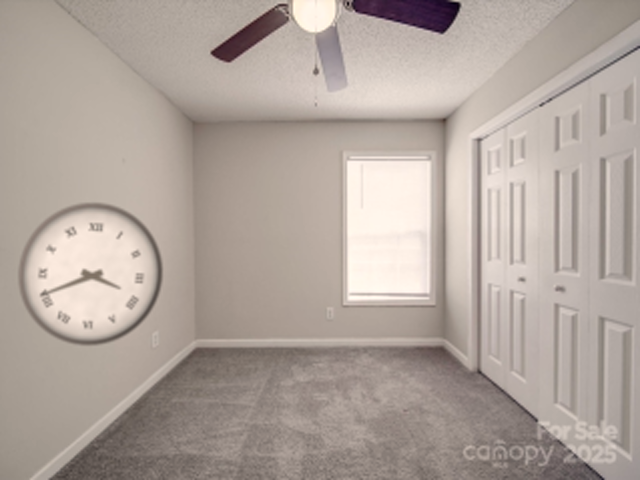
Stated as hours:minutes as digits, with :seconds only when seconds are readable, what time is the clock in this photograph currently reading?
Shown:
3:41
